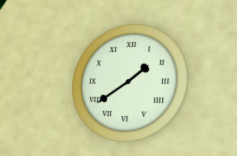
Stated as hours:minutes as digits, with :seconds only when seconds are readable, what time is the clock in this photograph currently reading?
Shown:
1:39
